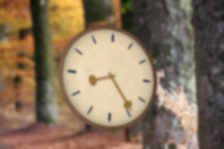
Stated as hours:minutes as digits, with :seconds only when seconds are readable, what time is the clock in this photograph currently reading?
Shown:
8:24
